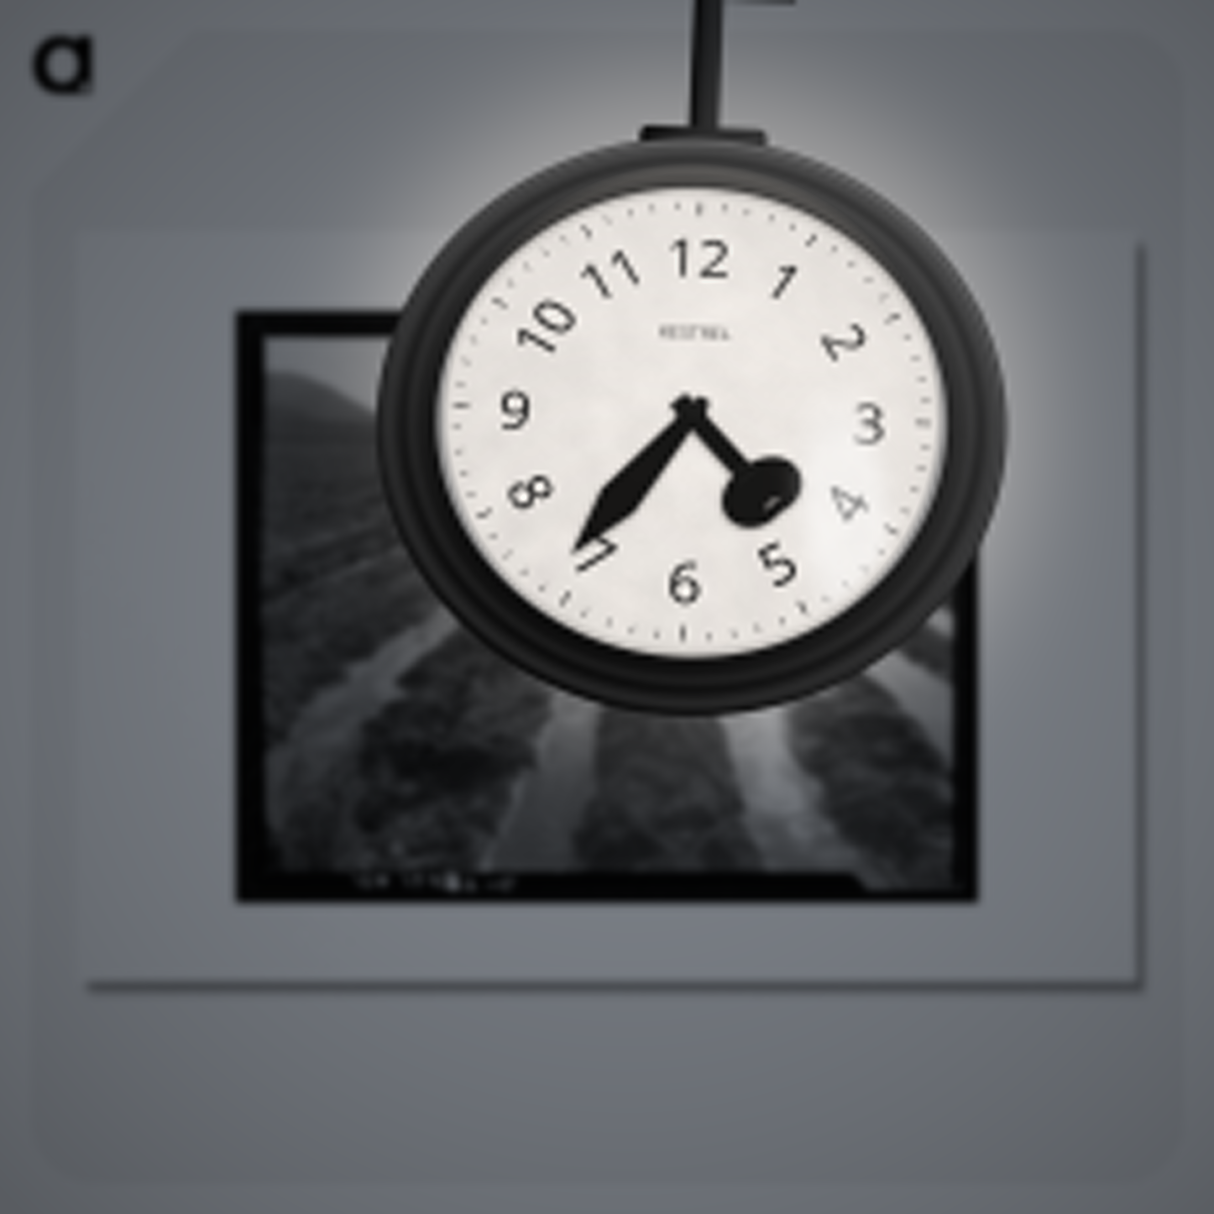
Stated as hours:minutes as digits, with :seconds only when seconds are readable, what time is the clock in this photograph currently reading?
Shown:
4:36
